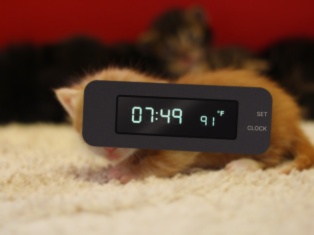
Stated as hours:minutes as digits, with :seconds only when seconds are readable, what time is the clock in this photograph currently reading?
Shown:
7:49
